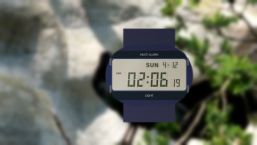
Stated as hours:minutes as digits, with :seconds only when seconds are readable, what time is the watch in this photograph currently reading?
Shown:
2:06:19
